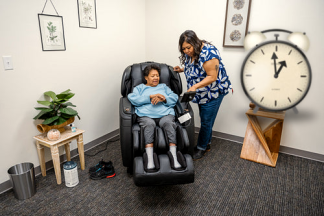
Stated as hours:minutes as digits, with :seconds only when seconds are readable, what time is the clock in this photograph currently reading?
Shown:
12:59
